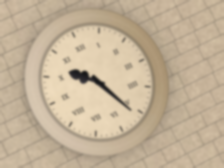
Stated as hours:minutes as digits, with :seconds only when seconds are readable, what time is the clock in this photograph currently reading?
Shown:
10:26
